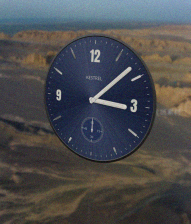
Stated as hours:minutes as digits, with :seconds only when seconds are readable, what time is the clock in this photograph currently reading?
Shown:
3:08
